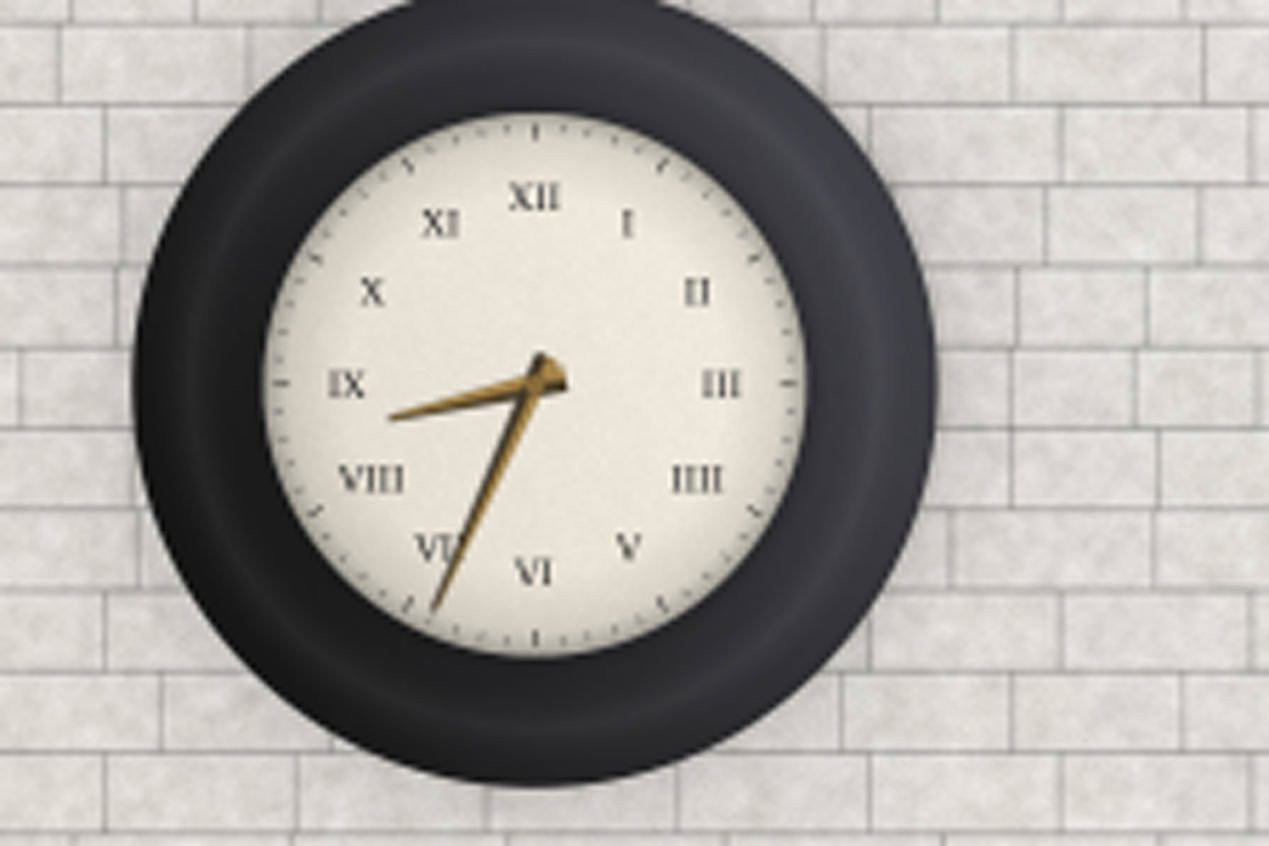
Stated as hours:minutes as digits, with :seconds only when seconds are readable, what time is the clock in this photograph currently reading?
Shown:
8:34
